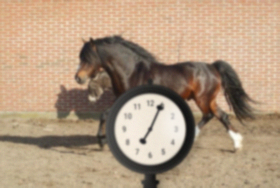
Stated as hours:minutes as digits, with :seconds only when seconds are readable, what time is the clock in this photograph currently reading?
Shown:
7:04
